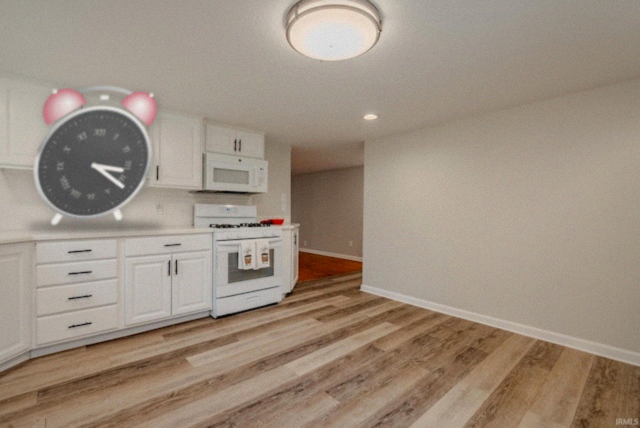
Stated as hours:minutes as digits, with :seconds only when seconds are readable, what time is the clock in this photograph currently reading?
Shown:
3:21
